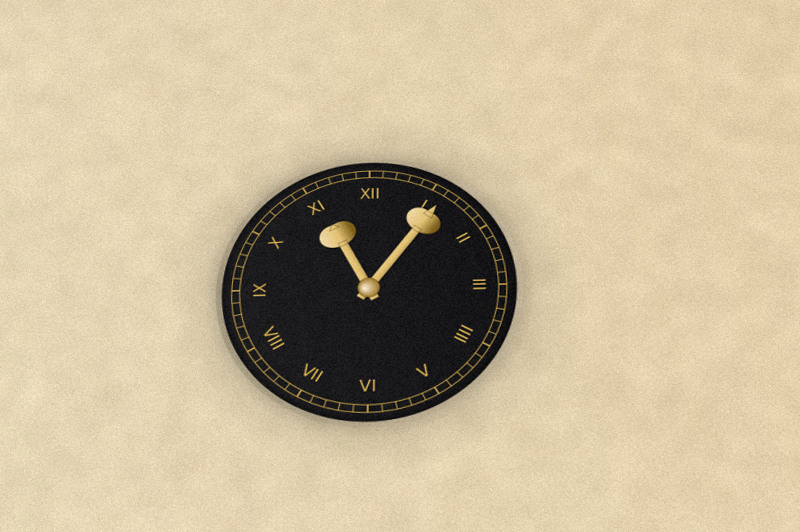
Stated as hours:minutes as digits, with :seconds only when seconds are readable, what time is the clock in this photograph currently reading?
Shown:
11:06
